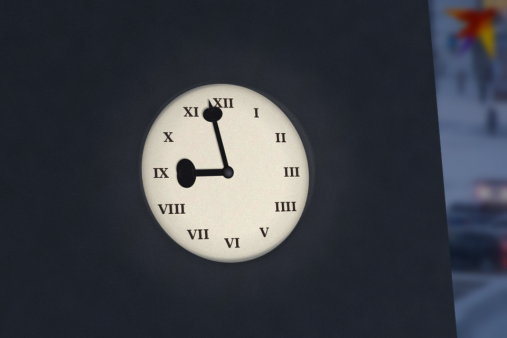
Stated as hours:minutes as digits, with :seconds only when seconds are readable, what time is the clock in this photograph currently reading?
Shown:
8:58
